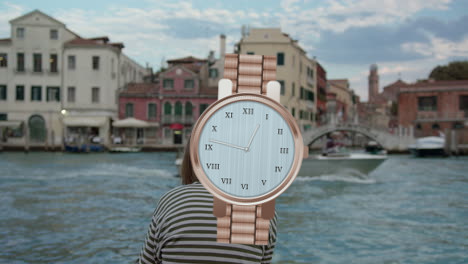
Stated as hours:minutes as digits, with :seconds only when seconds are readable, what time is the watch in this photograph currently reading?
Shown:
12:47
